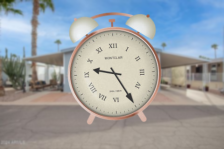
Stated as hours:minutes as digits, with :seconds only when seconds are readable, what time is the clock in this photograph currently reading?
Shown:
9:25
